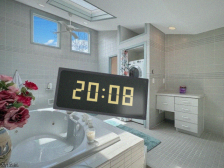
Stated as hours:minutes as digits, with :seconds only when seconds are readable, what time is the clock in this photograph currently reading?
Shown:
20:08
